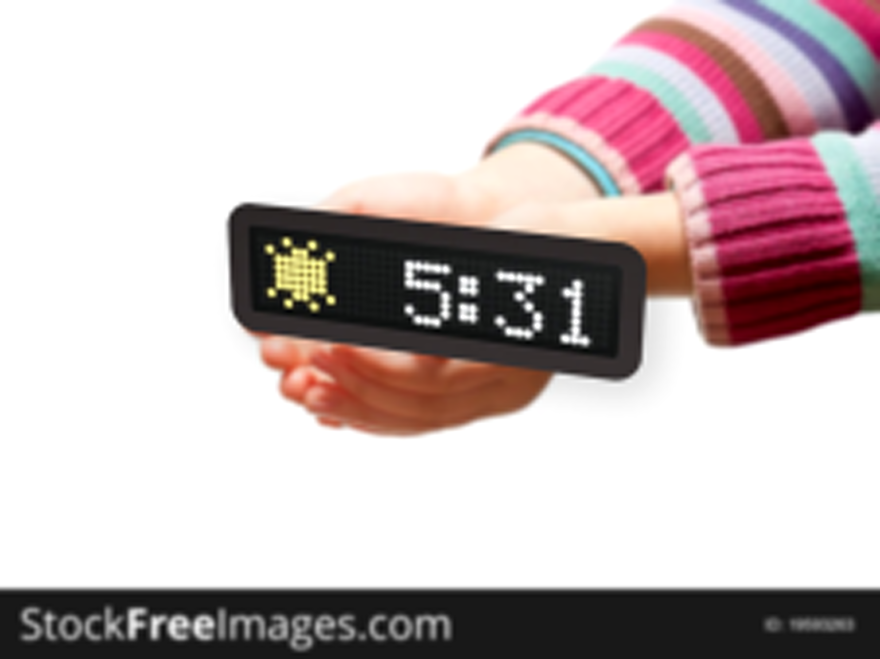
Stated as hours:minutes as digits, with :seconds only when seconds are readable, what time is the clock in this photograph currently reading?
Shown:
5:31
